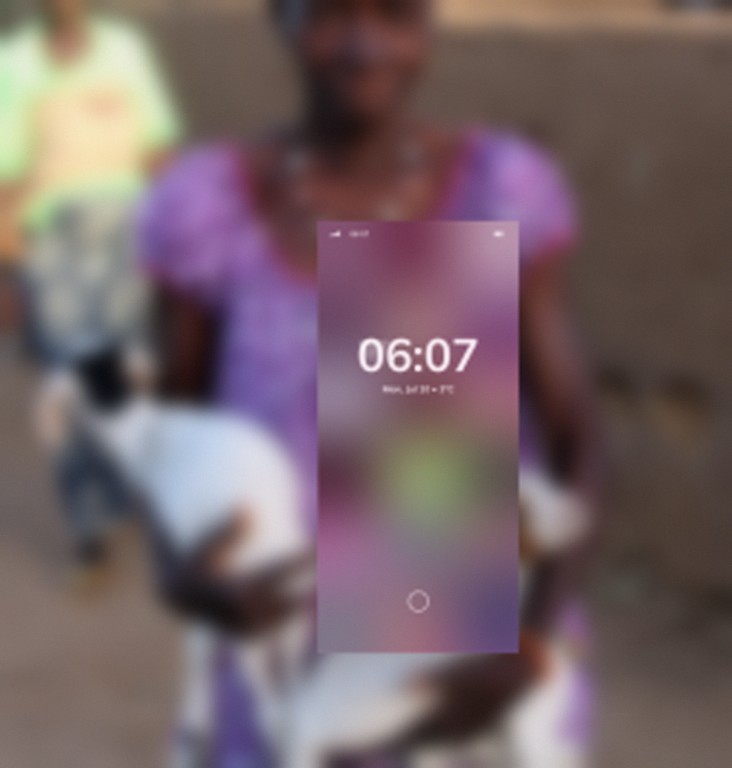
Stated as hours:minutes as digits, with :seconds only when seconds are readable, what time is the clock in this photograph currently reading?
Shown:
6:07
